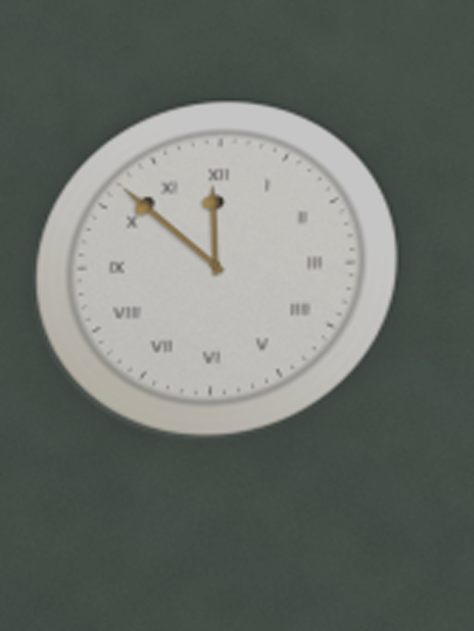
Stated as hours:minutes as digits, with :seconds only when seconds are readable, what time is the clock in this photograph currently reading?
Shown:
11:52
